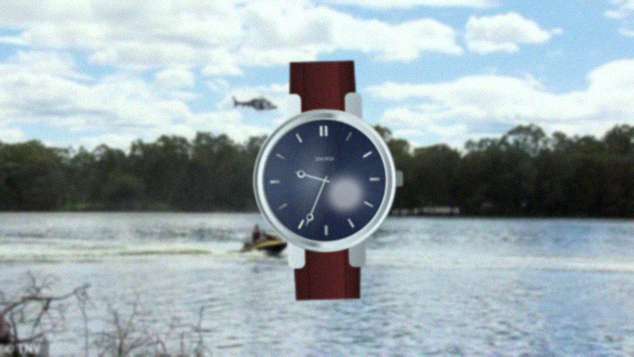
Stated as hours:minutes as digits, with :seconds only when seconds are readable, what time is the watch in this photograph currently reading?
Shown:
9:34
